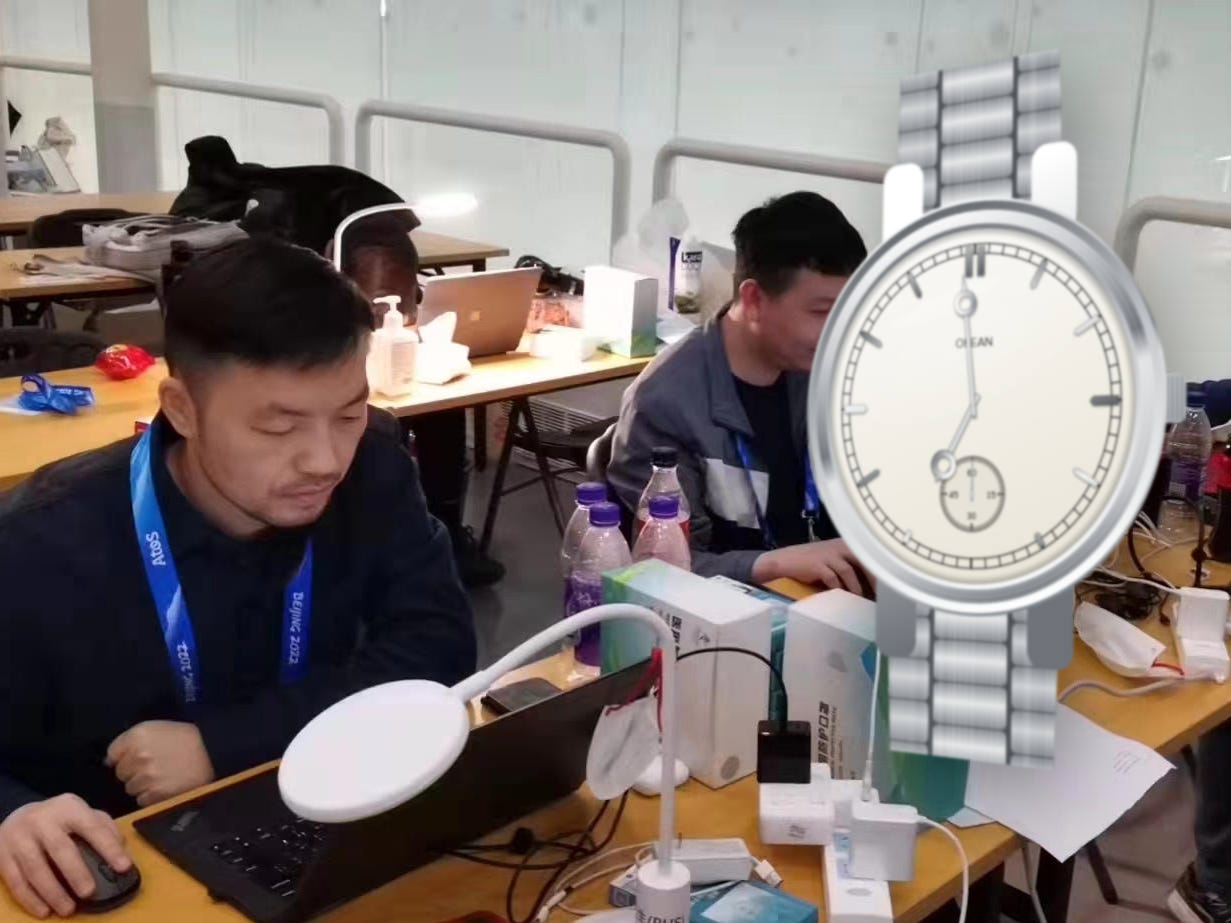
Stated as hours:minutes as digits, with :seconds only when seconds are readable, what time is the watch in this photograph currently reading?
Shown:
6:59
